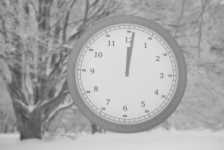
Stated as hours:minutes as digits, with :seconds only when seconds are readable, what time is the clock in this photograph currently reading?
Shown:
12:01
